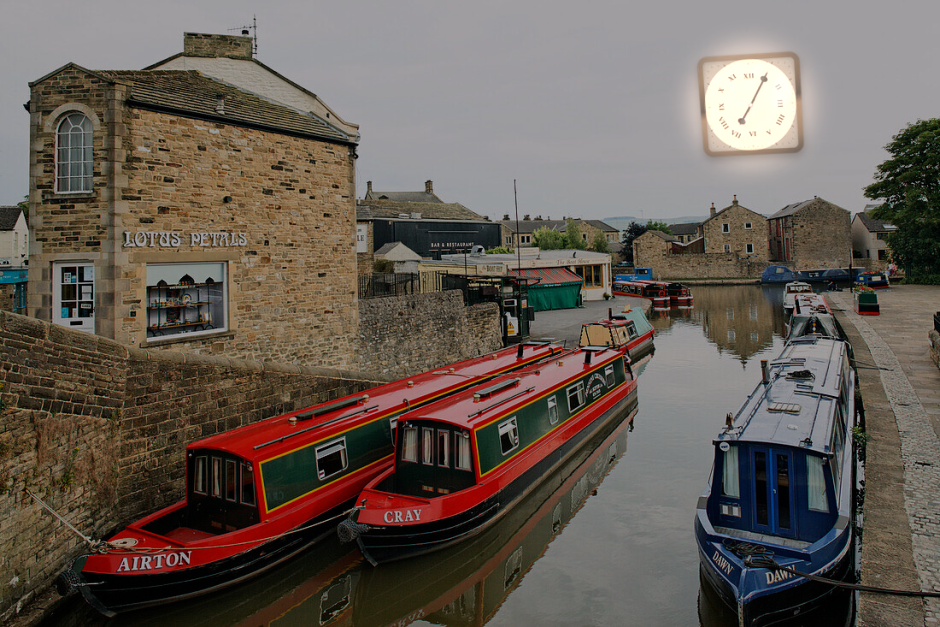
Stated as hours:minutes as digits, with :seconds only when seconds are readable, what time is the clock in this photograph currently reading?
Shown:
7:05
